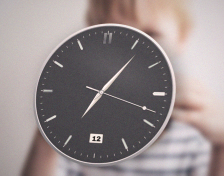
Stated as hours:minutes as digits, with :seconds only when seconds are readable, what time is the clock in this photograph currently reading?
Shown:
7:06:18
